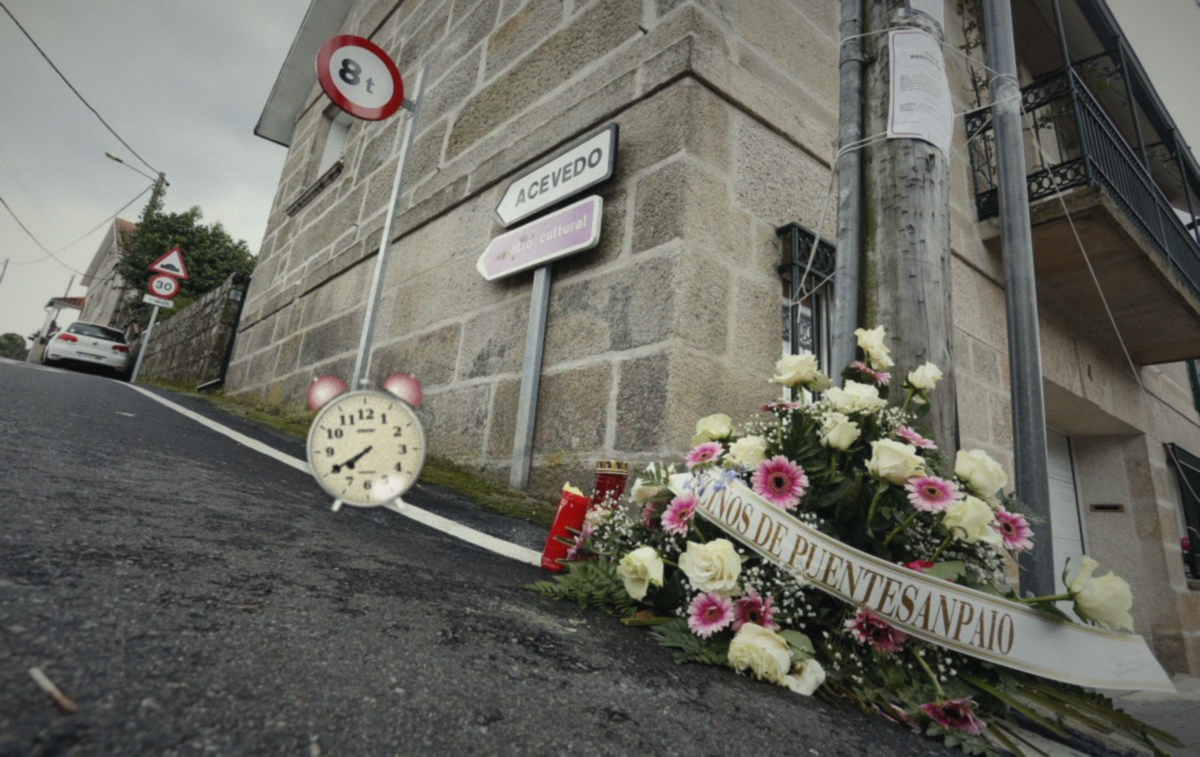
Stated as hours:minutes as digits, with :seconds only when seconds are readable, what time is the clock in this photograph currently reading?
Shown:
7:40
